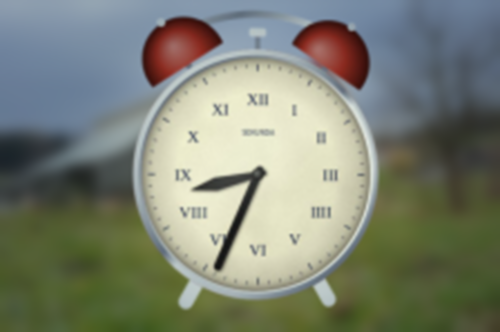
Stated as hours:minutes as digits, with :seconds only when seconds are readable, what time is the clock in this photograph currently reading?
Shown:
8:34
